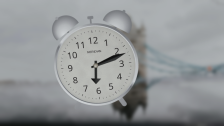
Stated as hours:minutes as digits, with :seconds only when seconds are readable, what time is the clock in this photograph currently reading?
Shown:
6:12
